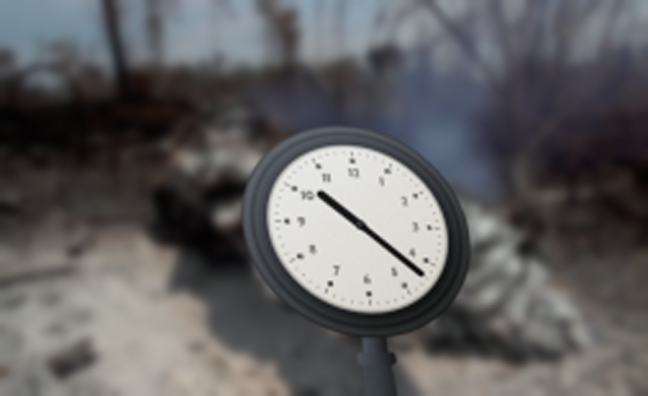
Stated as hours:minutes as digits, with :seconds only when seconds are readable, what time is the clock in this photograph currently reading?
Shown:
10:22
